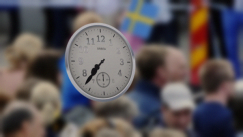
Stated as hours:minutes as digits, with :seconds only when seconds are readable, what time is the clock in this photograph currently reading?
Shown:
7:37
